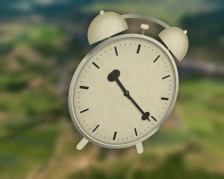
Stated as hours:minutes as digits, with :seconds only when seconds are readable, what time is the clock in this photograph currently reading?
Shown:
10:21
